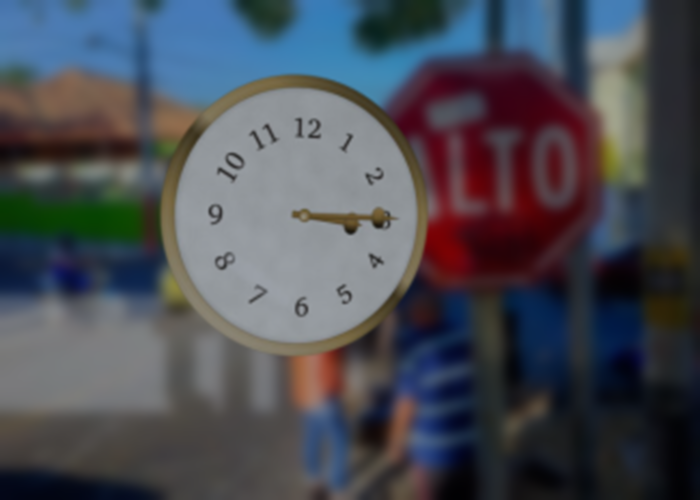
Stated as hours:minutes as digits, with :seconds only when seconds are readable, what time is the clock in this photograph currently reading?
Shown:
3:15
